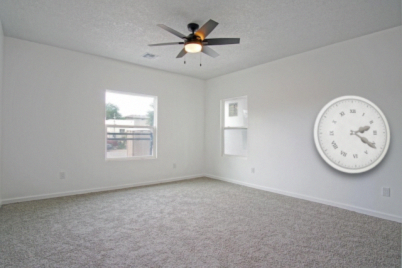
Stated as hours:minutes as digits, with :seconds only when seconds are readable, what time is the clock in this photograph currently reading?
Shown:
2:21
